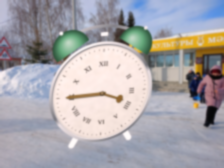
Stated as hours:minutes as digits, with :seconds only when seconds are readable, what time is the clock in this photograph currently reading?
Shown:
3:45
